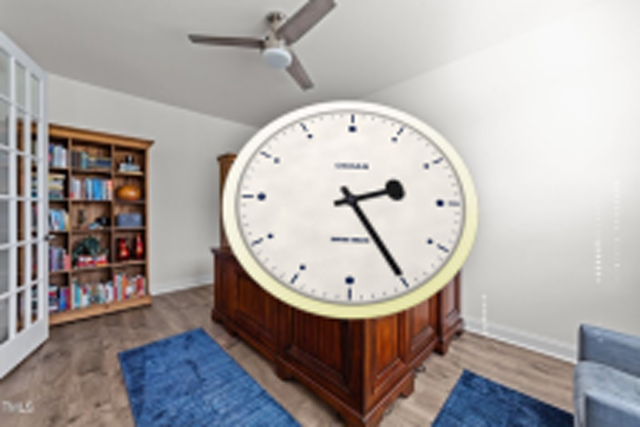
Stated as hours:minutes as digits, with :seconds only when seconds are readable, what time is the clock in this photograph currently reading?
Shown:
2:25
